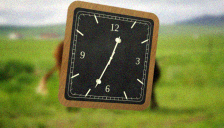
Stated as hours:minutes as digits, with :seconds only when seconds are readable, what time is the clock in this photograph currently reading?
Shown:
12:34
